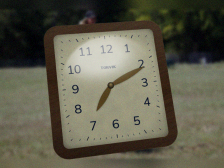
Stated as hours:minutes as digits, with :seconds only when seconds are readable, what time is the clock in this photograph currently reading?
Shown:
7:11
